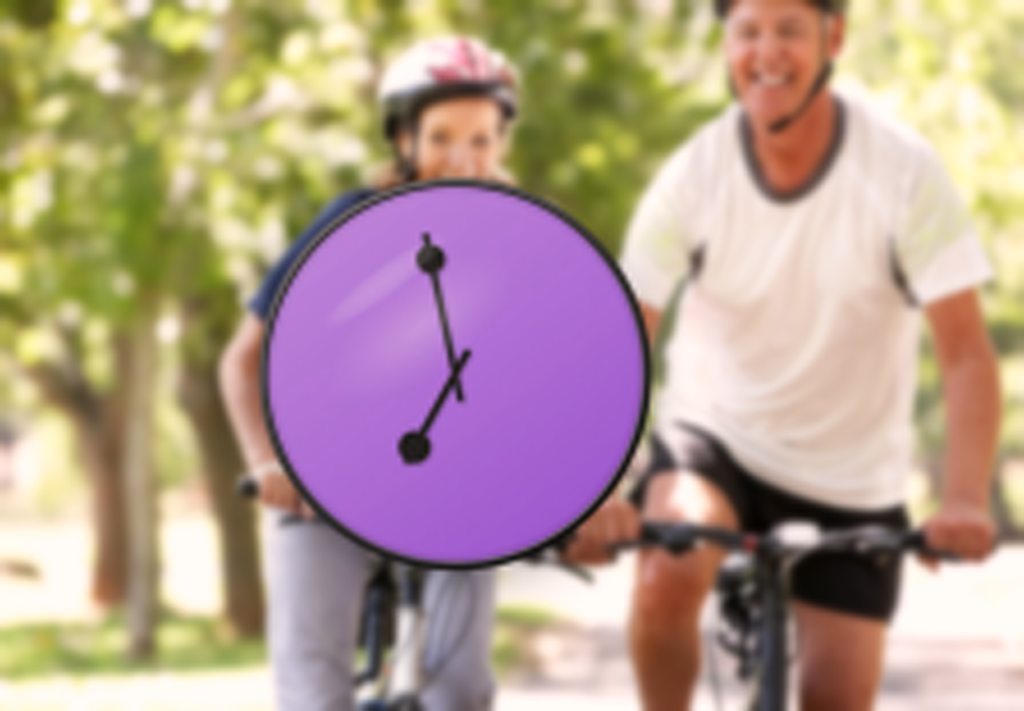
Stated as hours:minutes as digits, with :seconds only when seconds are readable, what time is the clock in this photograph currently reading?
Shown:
6:58
